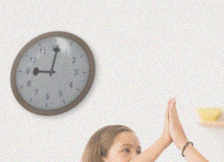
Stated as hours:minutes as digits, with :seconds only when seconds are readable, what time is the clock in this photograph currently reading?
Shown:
9:01
